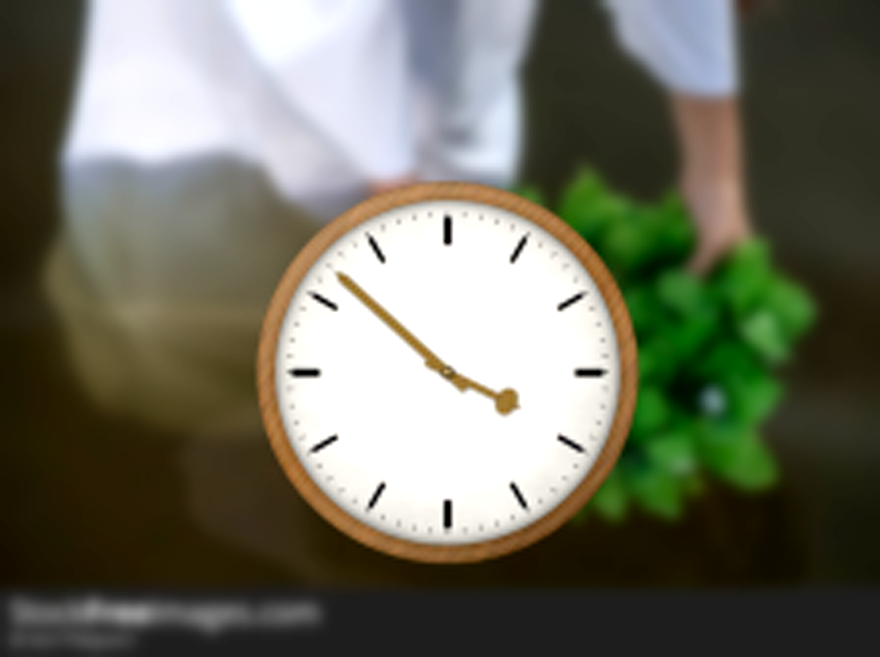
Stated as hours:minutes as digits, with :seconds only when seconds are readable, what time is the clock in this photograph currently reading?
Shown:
3:52
